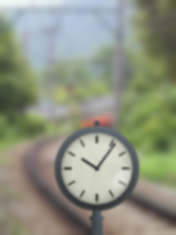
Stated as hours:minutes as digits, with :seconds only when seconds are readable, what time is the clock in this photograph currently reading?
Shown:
10:06
